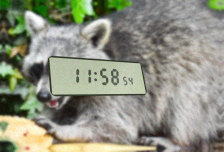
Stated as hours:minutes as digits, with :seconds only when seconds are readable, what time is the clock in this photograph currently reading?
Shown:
11:58:54
